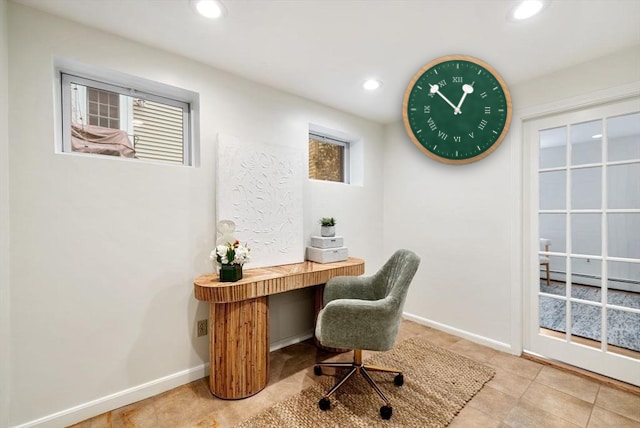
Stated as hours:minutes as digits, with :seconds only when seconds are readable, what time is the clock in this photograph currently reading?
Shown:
12:52
